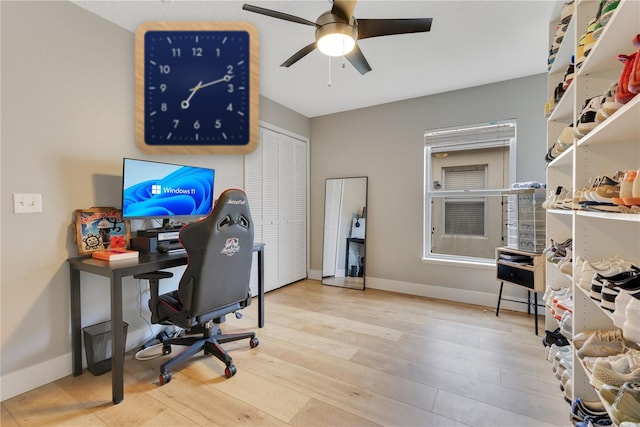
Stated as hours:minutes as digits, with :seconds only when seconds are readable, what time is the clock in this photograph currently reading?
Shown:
7:12
